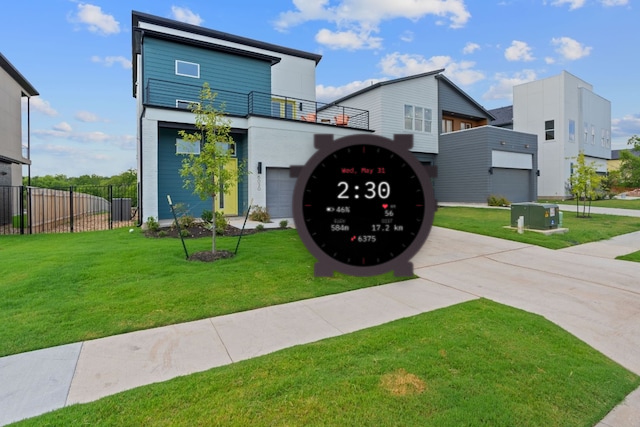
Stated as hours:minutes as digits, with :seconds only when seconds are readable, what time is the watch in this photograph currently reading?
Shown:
2:30
